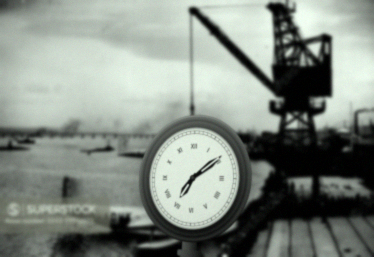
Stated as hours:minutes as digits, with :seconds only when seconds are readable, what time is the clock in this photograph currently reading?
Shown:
7:09
